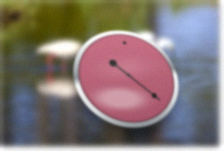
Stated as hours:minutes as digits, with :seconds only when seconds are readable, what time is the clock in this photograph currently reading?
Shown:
10:22
